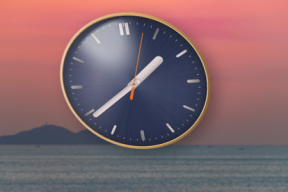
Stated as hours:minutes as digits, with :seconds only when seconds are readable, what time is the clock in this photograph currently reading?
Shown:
1:39:03
